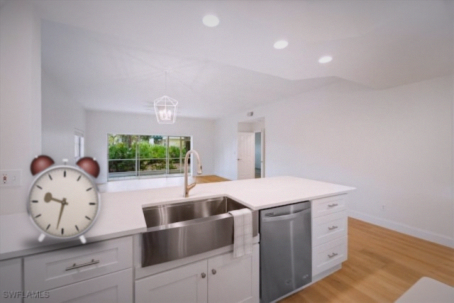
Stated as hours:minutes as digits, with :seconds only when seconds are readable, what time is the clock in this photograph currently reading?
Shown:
9:32
